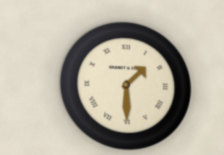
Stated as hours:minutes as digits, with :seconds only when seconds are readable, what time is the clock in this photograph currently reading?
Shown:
1:30
